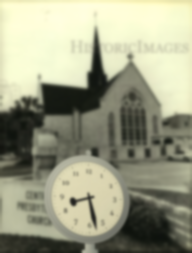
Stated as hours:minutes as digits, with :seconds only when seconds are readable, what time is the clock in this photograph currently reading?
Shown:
8:28
